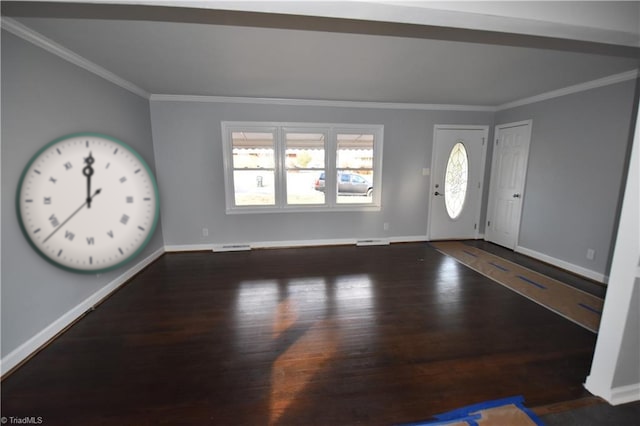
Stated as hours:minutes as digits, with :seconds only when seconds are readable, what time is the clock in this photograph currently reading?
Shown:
12:00:38
